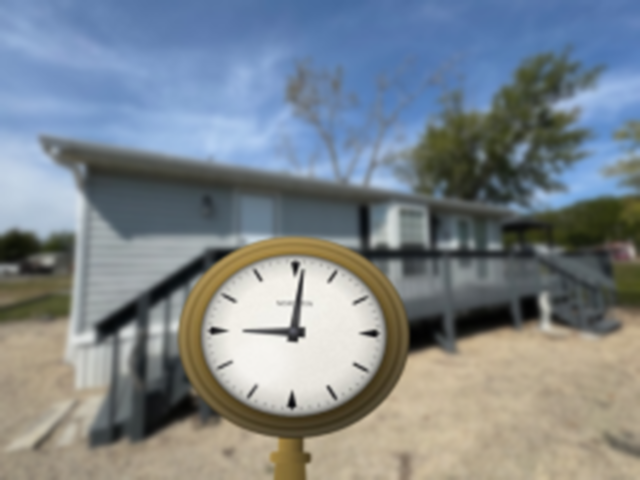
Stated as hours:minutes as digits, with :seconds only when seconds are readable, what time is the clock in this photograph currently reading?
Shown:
9:01
